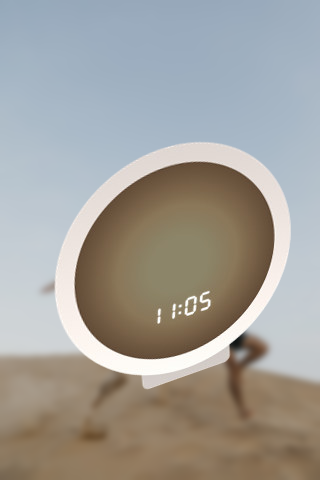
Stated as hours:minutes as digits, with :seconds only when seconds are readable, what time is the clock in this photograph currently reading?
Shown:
11:05
